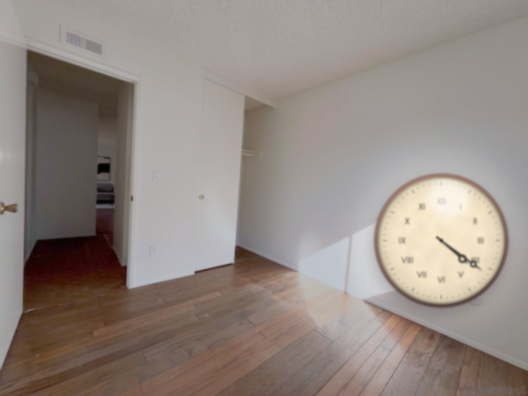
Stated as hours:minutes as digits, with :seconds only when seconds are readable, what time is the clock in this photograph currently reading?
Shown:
4:21
